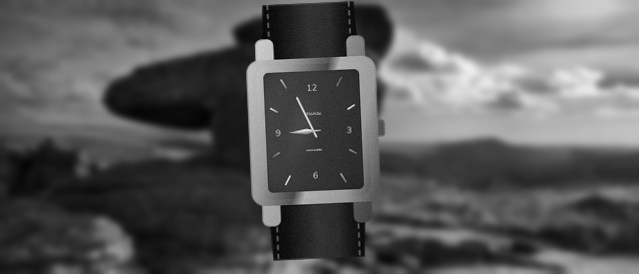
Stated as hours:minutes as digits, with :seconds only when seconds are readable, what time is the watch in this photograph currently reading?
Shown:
8:56
